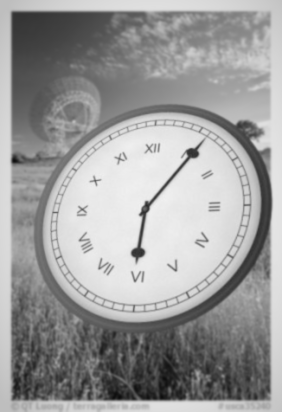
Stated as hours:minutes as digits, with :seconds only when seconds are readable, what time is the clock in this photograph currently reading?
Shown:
6:06
